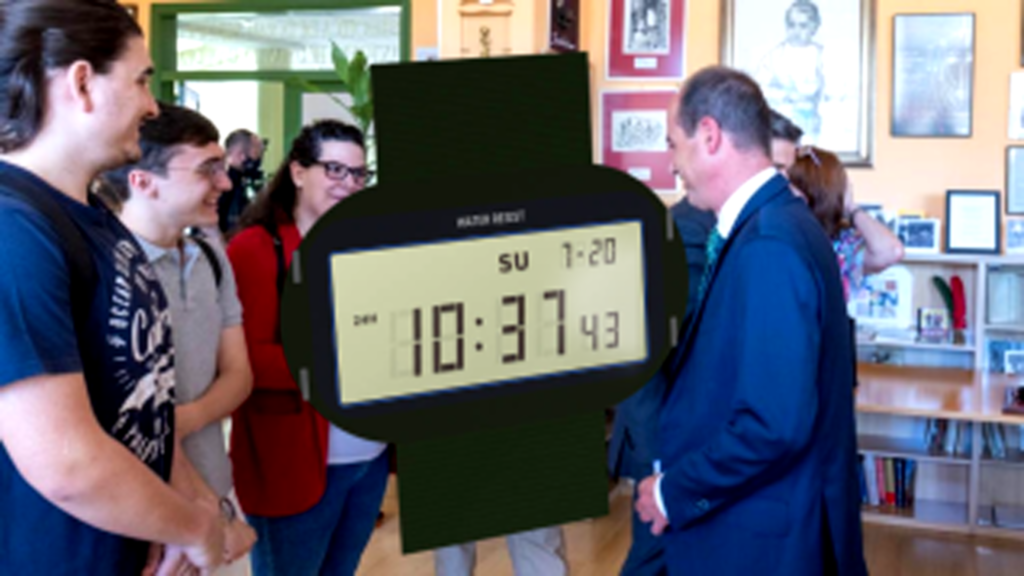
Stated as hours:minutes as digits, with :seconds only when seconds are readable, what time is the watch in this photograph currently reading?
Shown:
10:37:43
